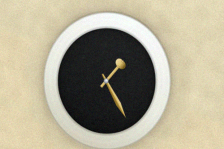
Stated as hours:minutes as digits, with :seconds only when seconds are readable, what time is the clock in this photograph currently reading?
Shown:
1:25
